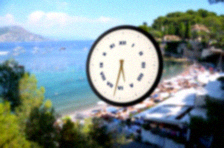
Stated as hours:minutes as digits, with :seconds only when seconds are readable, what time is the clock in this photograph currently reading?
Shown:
5:32
